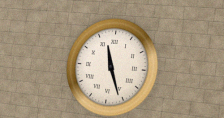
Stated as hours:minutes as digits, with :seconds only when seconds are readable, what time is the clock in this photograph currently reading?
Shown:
11:26
